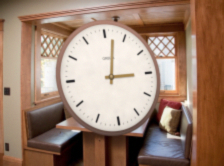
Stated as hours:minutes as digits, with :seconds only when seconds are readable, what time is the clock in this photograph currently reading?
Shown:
3:02
